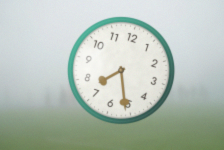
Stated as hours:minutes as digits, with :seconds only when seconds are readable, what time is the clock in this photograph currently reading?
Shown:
7:26
